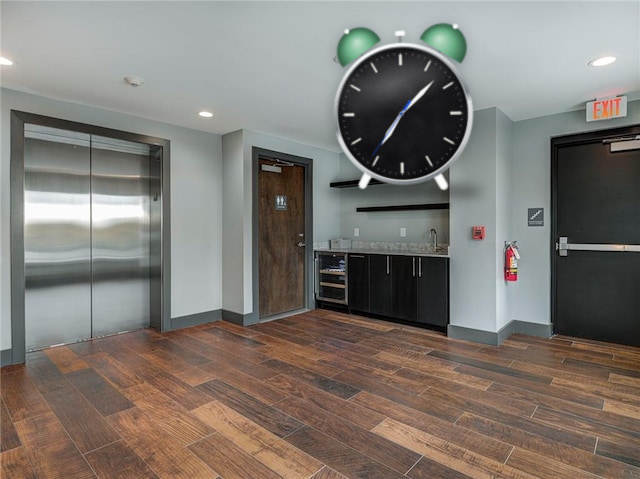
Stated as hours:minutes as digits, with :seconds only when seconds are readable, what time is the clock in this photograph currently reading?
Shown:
7:07:36
